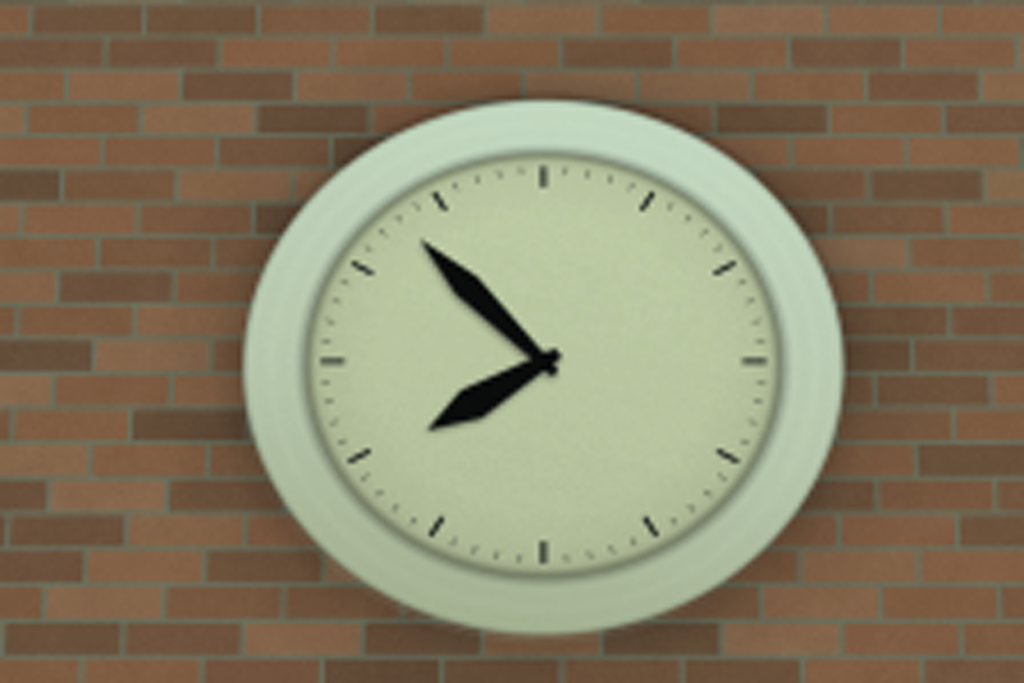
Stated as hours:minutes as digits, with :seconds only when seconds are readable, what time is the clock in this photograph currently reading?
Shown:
7:53
